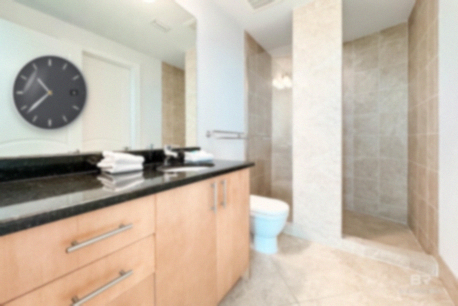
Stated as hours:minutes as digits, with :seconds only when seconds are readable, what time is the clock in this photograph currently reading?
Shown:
10:38
